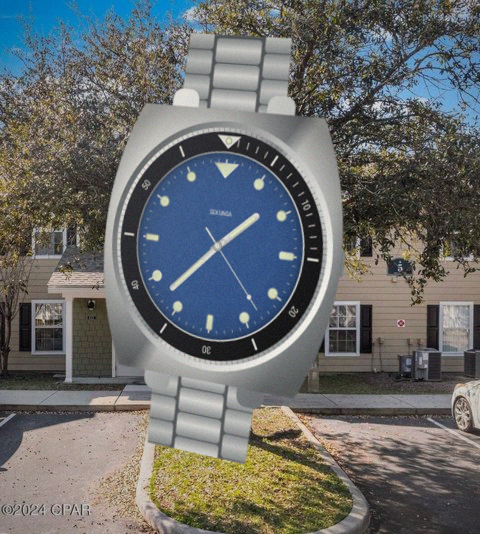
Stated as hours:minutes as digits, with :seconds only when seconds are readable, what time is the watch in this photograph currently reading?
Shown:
1:37:23
